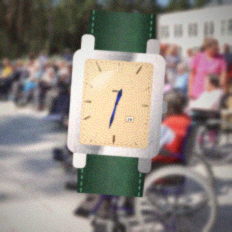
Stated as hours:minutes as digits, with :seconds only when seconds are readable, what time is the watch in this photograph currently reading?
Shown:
12:32
